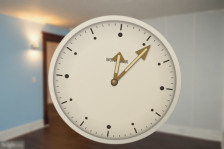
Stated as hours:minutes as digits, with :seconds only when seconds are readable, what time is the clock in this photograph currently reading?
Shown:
12:06
